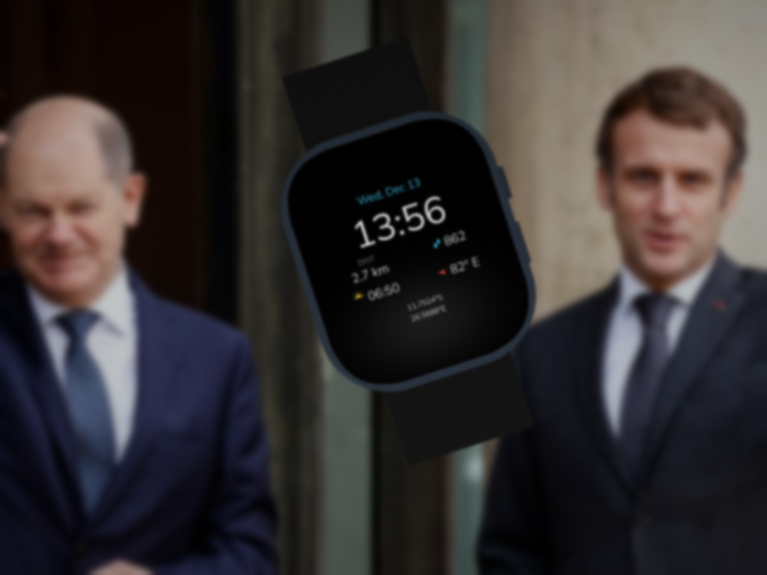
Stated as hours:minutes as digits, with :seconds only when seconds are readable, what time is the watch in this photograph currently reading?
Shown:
13:56
